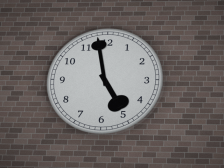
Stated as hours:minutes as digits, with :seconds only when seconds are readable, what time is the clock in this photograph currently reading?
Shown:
4:58
